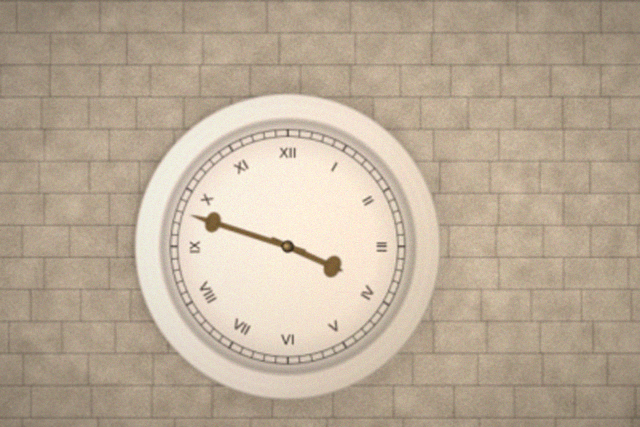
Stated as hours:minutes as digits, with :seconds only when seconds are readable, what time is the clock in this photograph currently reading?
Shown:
3:48
